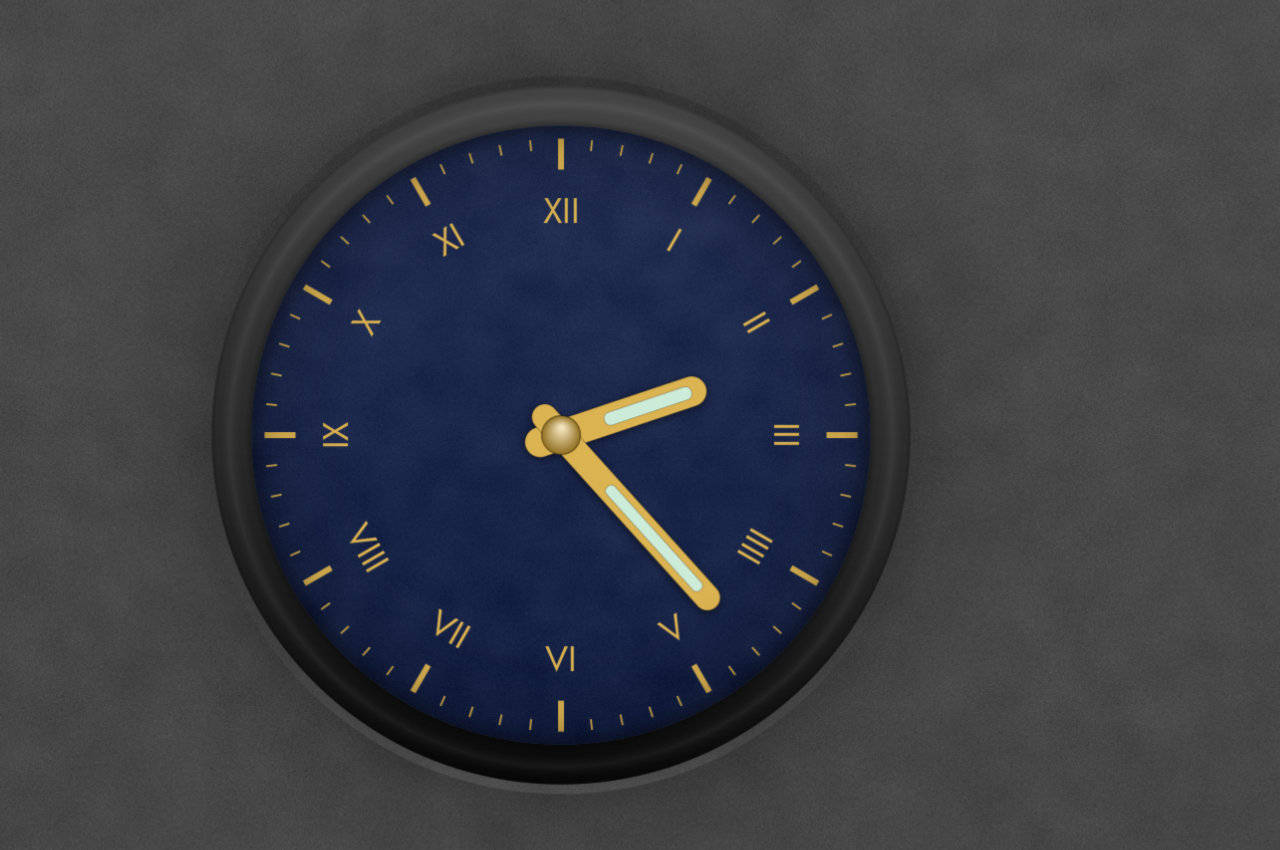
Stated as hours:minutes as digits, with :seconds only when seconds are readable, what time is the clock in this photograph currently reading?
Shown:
2:23
